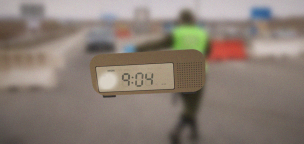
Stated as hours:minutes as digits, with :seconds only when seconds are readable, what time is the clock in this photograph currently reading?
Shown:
9:04
